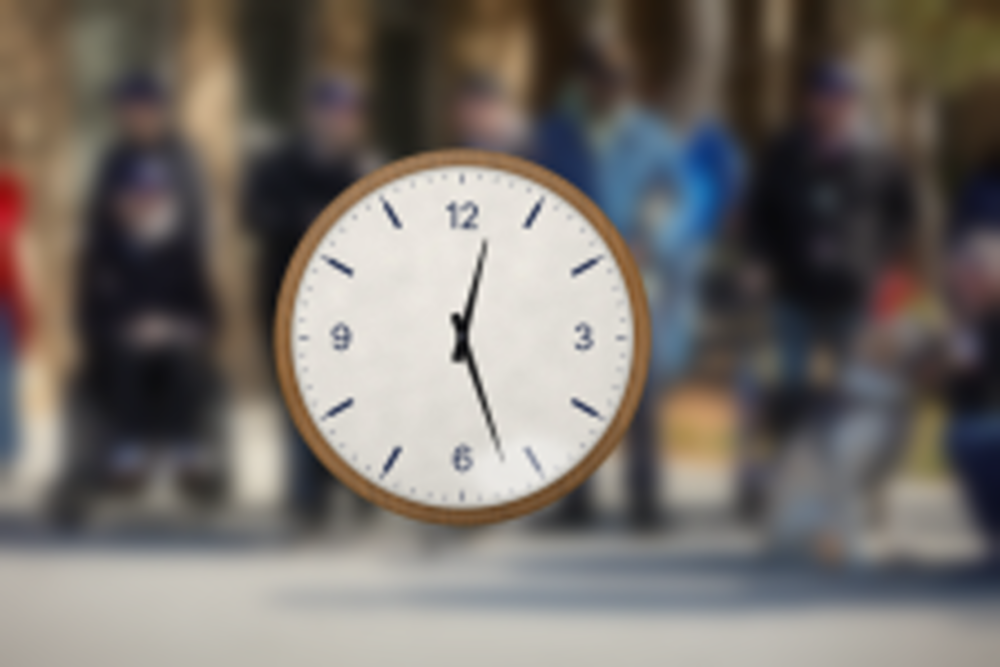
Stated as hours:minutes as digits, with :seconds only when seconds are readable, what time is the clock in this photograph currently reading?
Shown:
12:27
